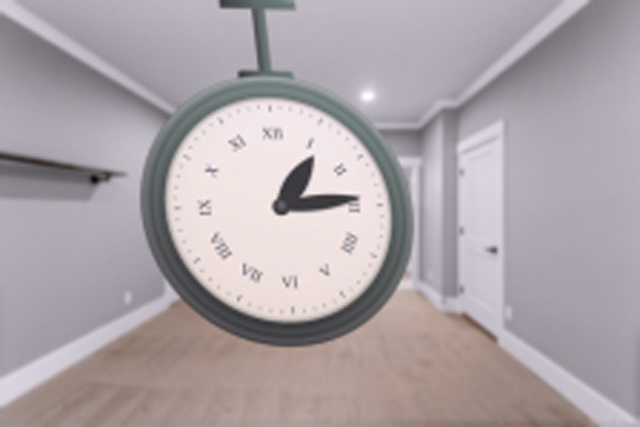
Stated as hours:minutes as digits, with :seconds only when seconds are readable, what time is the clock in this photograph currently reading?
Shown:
1:14
